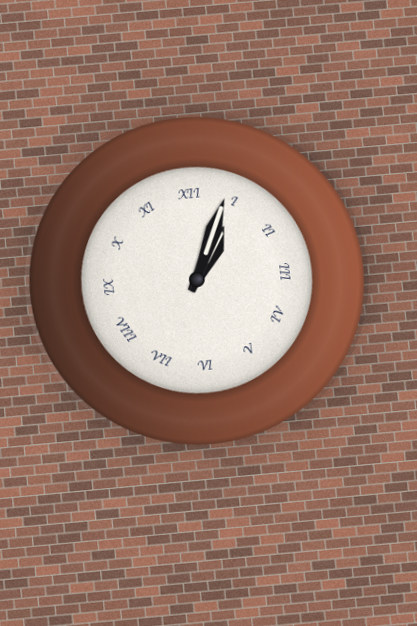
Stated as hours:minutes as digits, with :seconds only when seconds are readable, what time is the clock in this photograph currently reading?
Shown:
1:04
